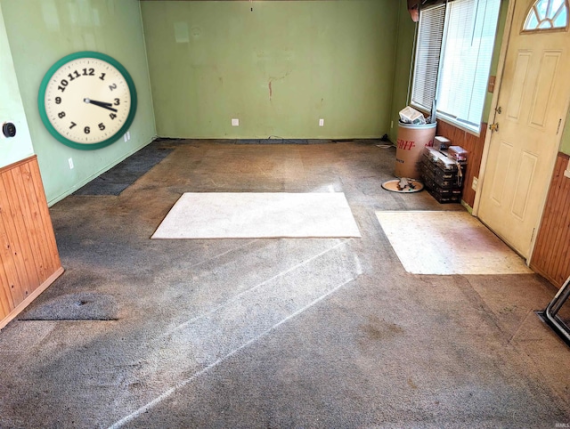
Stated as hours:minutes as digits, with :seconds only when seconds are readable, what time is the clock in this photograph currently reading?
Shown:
3:18
